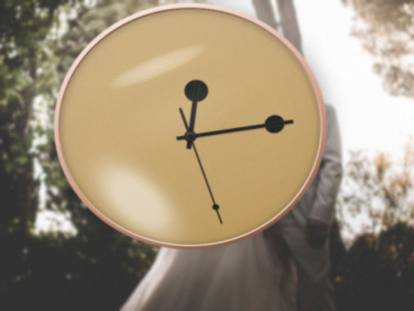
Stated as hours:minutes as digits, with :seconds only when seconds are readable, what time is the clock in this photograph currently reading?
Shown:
12:13:27
